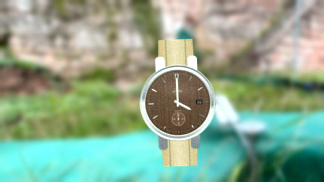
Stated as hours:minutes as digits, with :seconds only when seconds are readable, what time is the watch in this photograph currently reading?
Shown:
4:00
